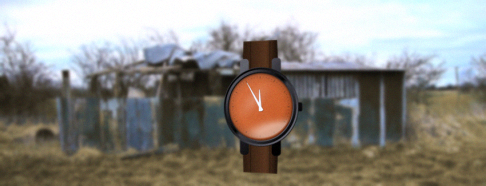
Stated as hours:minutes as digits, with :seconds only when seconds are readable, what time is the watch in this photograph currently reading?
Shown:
11:55
